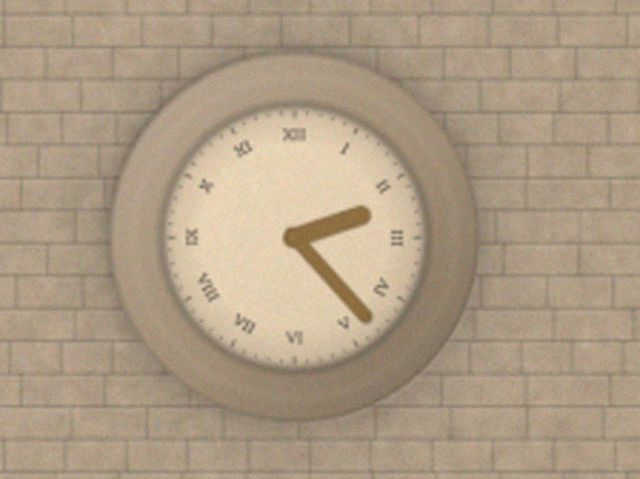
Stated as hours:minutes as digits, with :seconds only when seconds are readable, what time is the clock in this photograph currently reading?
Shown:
2:23
